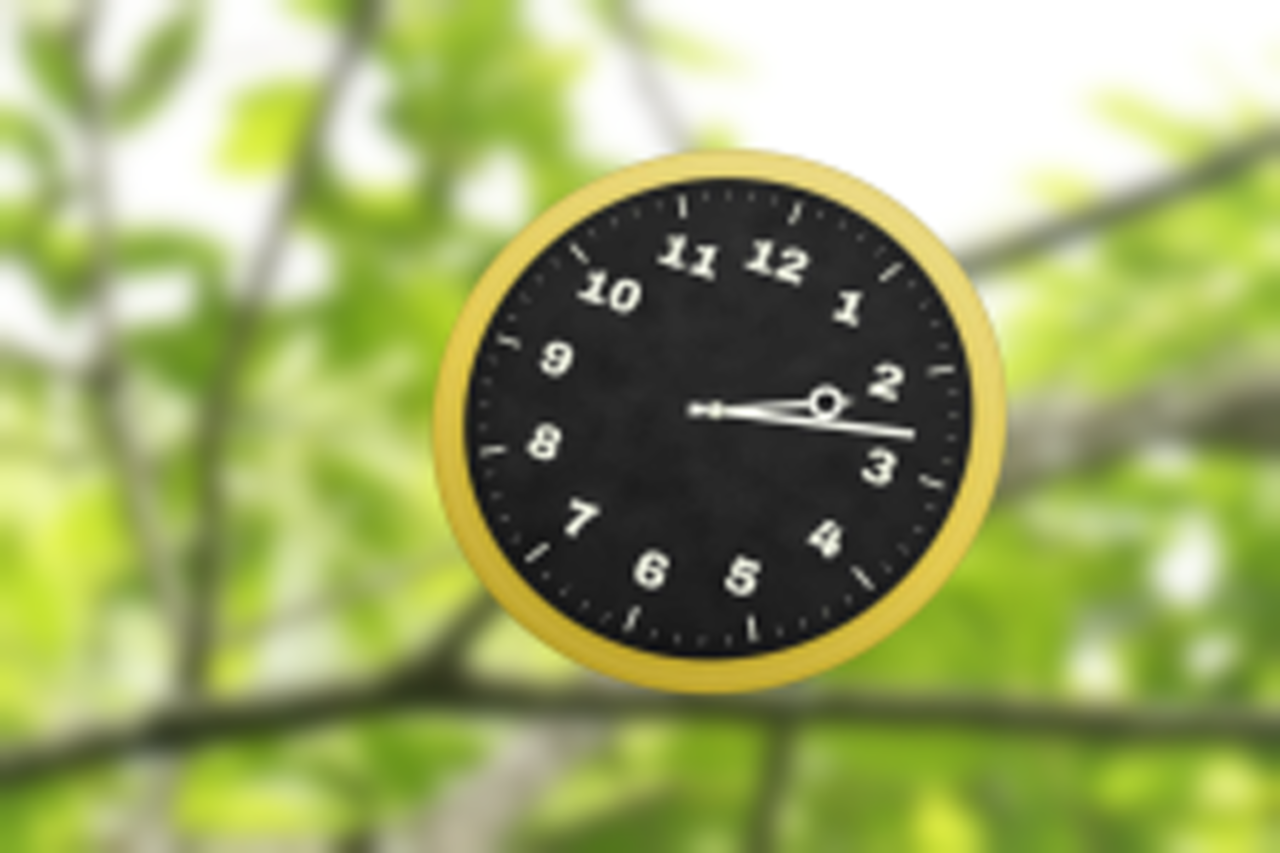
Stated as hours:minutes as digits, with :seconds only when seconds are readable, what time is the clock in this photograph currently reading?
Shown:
2:13
